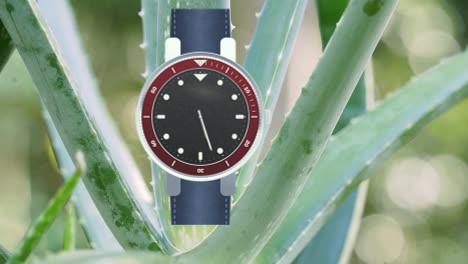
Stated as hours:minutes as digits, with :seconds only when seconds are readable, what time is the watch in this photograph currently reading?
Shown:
5:27
